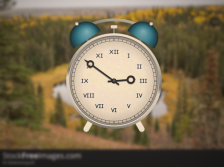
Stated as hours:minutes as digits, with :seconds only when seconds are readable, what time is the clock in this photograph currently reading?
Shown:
2:51
